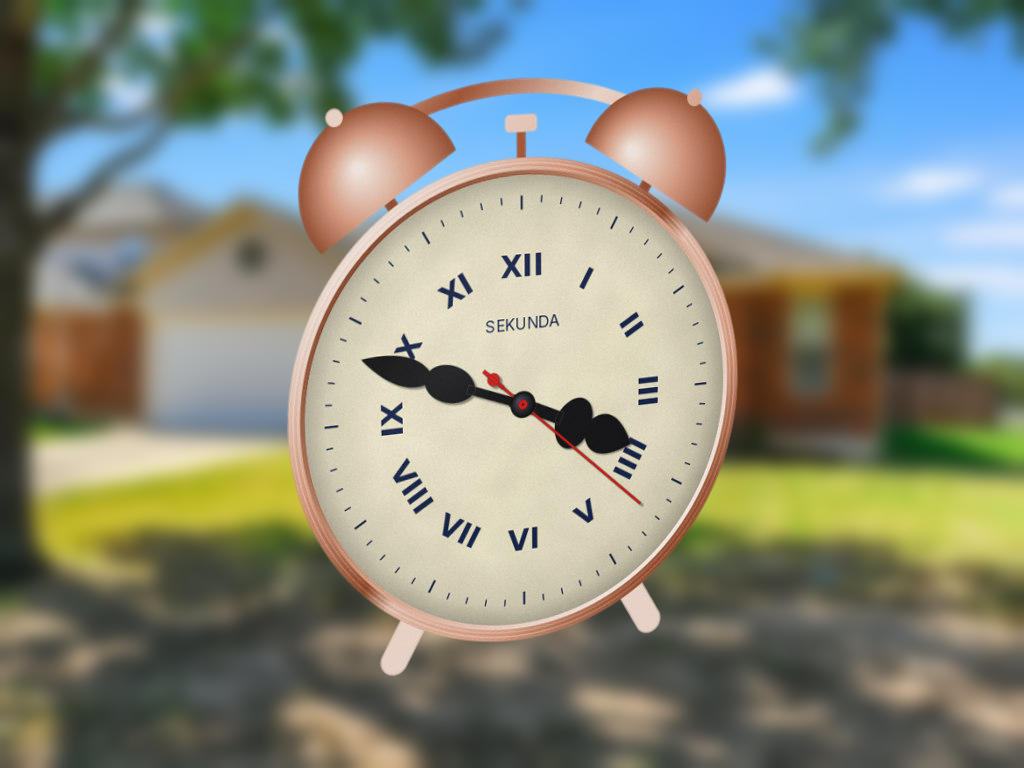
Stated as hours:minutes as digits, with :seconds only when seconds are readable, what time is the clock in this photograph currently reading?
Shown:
3:48:22
